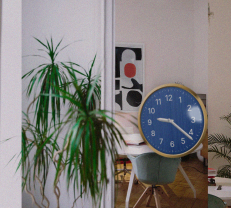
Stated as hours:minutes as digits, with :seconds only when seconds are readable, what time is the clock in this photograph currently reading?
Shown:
9:22
